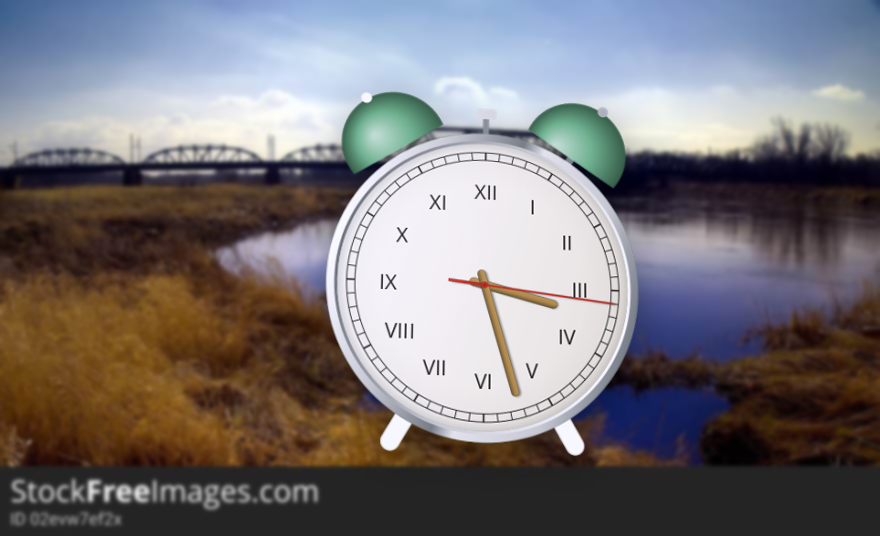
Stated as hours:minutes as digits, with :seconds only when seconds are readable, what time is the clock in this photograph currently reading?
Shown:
3:27:16
